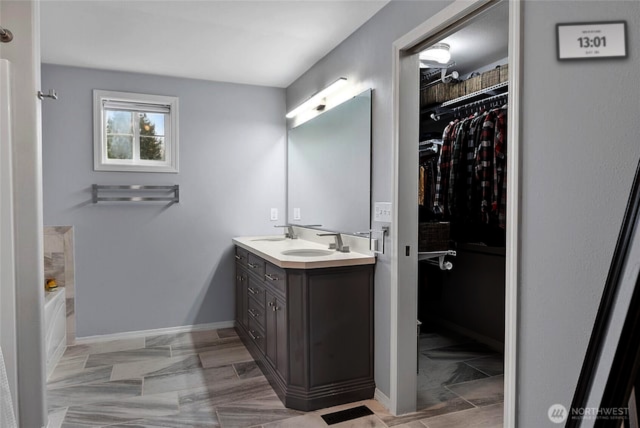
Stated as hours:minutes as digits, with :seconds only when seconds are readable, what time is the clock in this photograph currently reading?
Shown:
13:01
